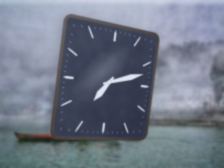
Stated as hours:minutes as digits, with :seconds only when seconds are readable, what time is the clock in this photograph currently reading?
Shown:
7:12
